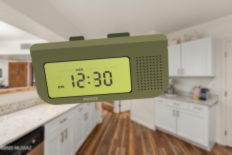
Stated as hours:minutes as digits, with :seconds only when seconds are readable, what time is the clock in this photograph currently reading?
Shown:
12:30
